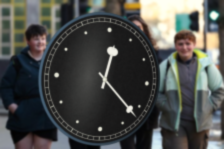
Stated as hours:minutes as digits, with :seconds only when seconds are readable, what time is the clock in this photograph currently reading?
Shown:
12:22
